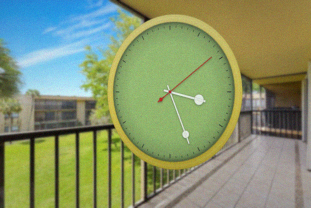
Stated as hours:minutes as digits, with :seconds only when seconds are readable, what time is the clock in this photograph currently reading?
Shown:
3:26:09
